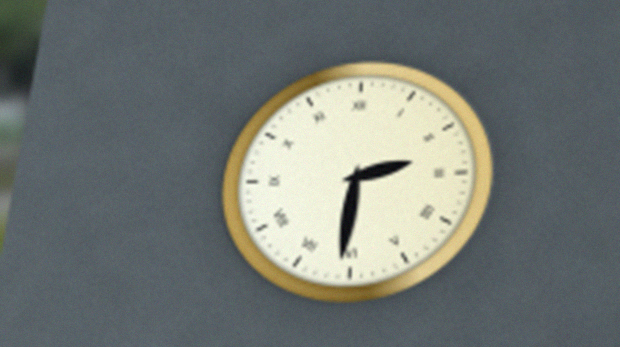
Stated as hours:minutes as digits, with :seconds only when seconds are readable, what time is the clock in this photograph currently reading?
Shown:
2:31
